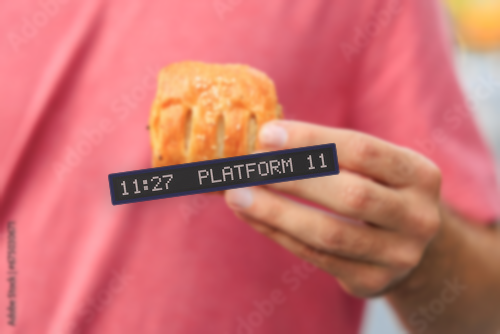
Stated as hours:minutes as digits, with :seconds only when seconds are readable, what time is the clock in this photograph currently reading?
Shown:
11:27
